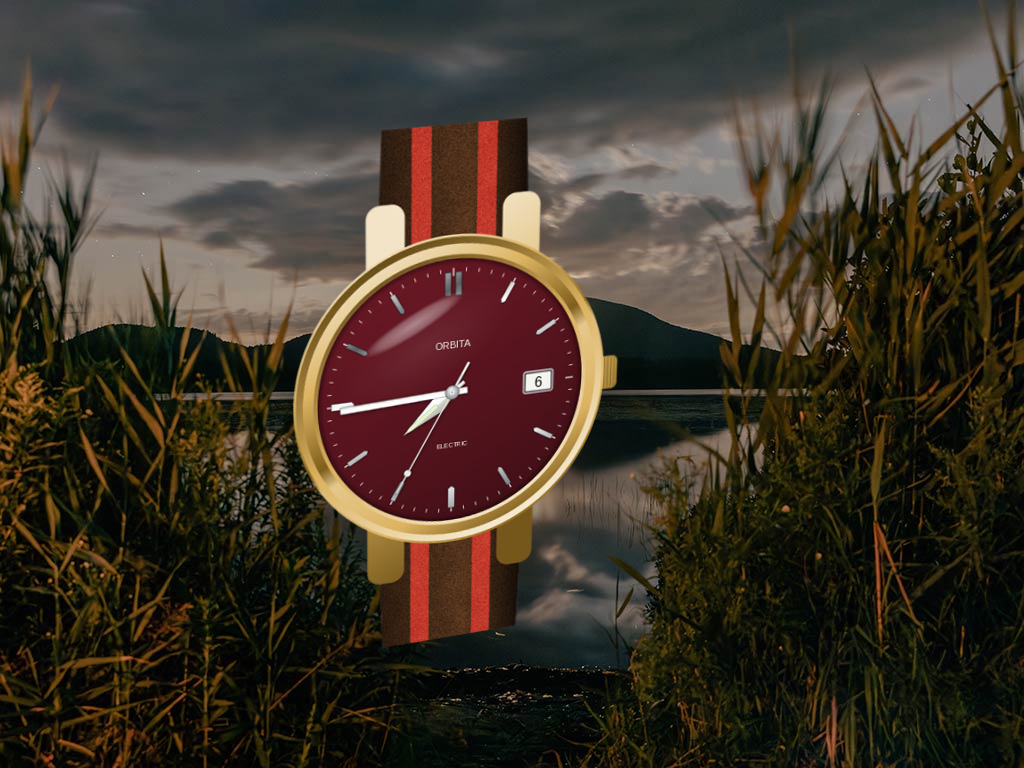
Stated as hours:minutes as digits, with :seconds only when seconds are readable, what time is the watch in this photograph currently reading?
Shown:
7:44:35
